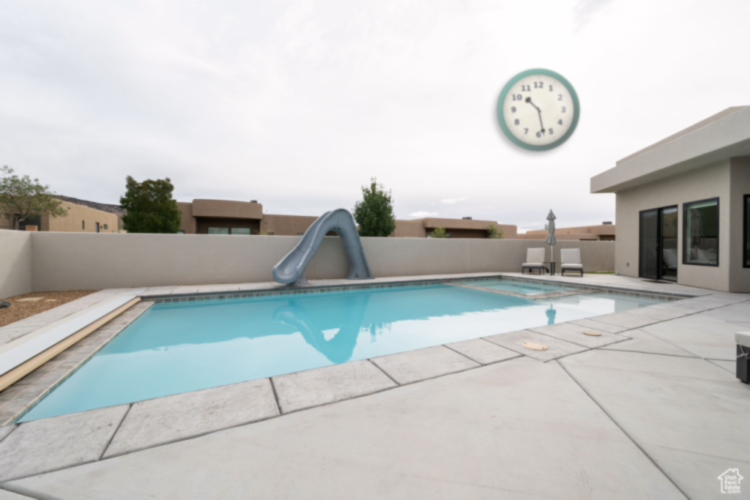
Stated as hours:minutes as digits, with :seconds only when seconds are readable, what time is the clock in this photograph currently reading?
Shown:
10:28
